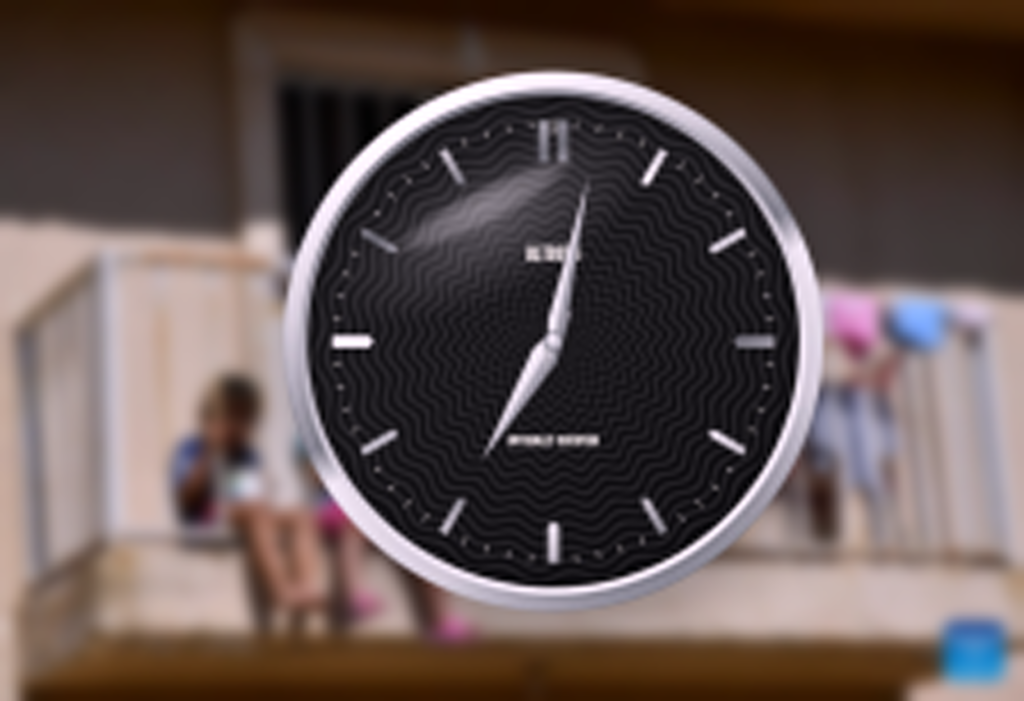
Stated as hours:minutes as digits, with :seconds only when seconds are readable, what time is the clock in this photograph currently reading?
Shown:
7:02
